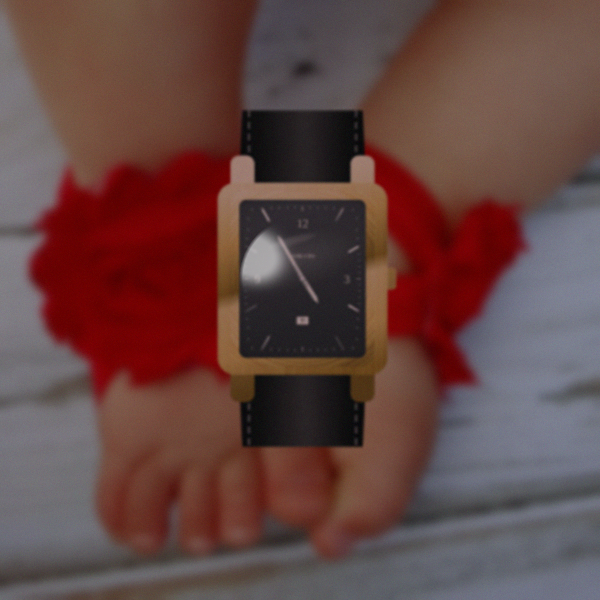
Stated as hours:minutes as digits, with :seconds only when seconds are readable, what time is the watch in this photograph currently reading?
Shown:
4:55
